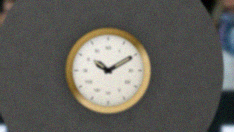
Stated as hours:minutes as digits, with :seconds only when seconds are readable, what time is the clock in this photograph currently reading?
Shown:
10:10
